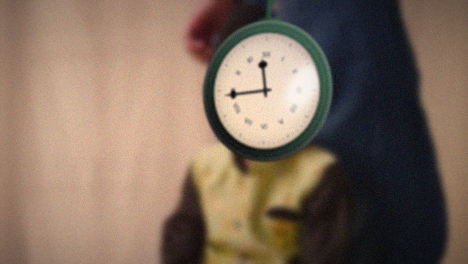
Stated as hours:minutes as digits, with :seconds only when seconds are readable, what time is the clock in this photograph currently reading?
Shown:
11:44
